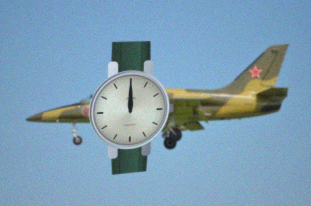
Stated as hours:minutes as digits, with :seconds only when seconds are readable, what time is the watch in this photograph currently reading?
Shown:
12:00
